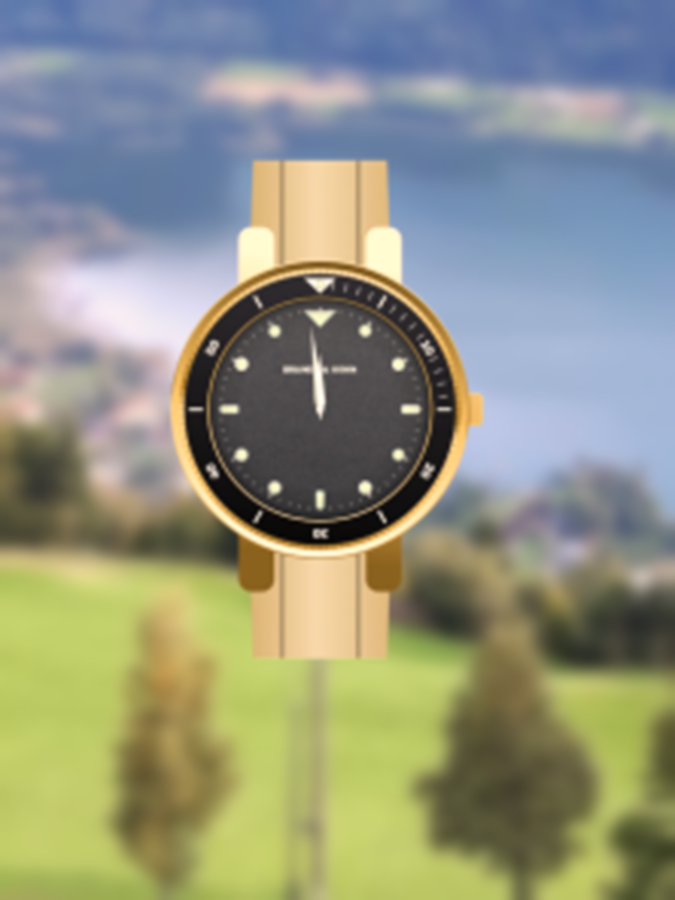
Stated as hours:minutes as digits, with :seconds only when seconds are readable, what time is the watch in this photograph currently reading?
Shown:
11:59
